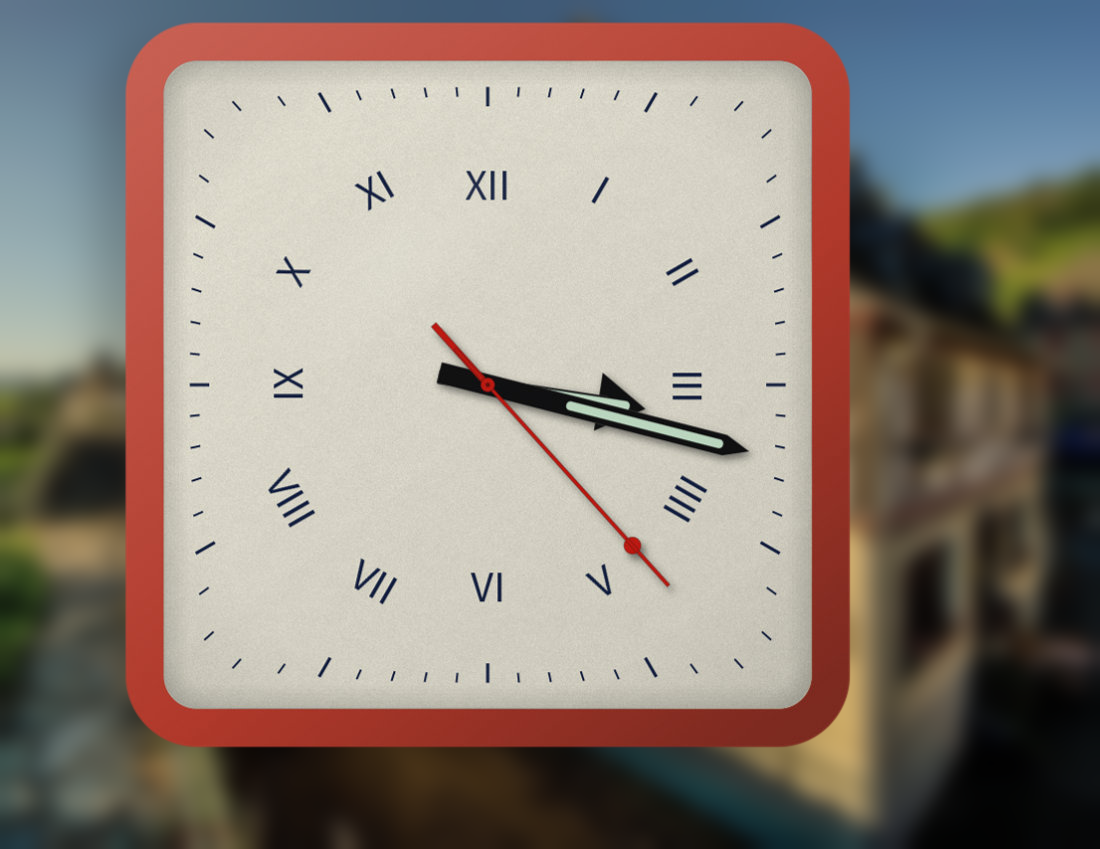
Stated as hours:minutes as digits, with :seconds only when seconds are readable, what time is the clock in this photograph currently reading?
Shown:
3:17:23
